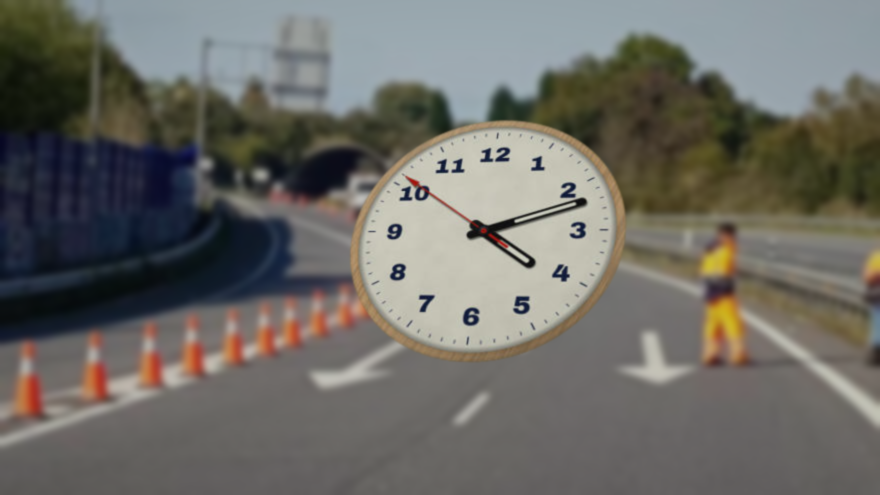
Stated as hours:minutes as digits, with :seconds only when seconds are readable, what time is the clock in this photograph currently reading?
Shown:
4:11:51
